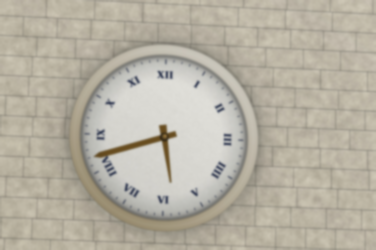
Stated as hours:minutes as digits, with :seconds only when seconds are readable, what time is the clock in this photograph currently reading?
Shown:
5:42
